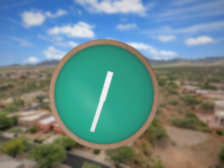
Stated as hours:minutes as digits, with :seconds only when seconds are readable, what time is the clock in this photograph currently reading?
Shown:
12:33
